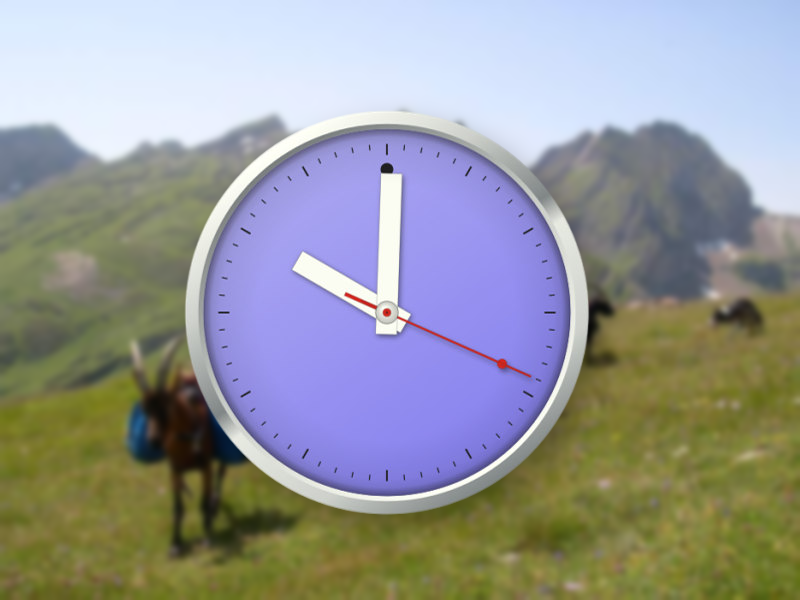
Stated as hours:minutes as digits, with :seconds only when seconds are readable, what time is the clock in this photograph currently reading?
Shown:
10:00:19
